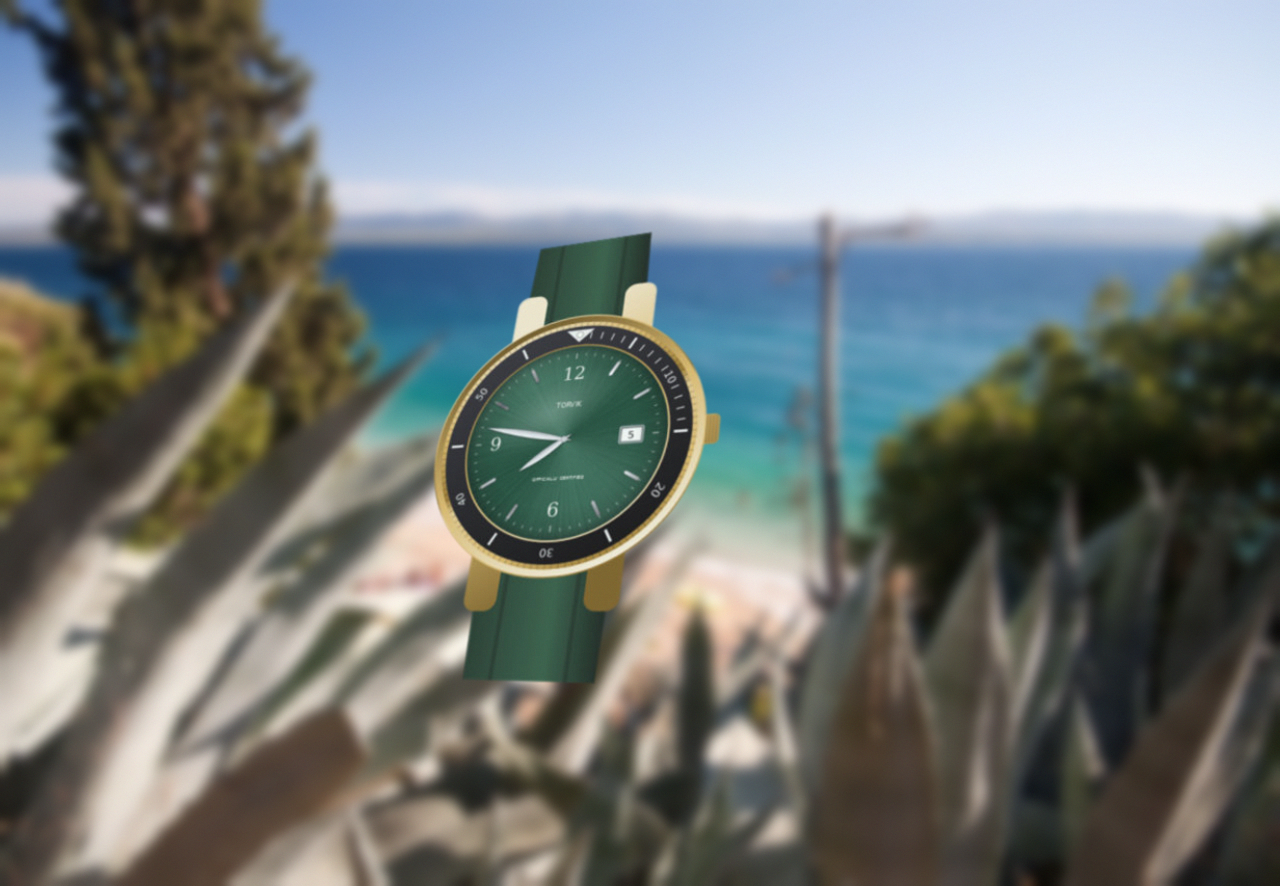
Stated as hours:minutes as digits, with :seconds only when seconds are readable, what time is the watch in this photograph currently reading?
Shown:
7:47
